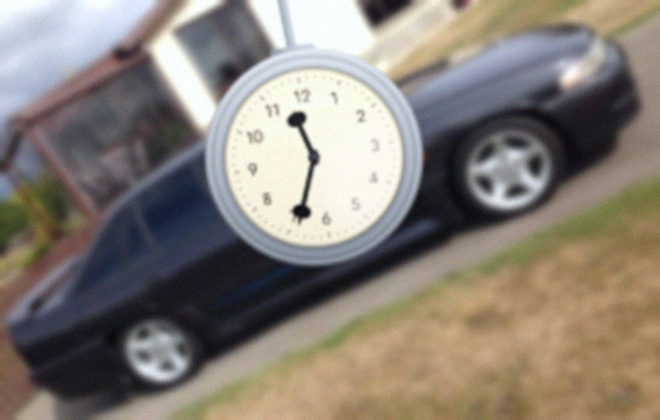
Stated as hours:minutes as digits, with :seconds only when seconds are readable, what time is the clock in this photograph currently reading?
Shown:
11:34
